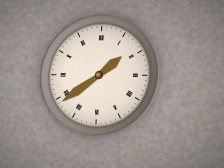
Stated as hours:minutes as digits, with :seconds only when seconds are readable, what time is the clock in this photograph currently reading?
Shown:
1:39
